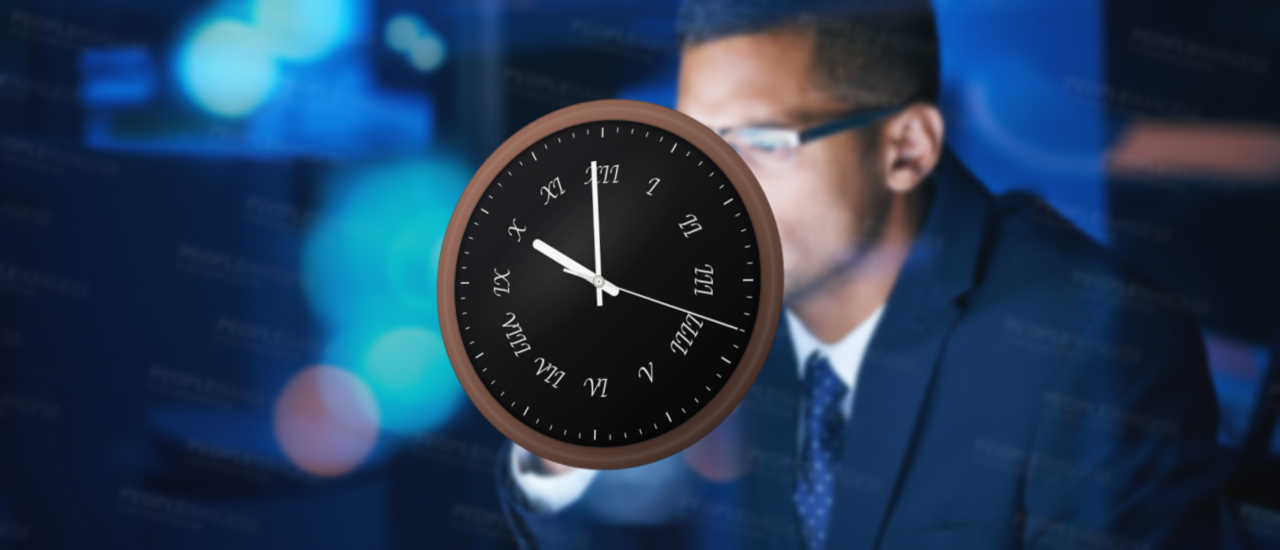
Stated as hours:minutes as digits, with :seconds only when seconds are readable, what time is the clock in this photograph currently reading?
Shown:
9:59:18
